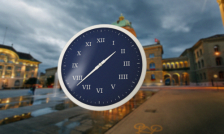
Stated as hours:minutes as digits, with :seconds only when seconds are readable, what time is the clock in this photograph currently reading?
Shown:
1:38
